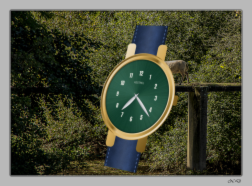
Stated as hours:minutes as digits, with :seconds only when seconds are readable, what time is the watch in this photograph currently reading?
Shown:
7:22
